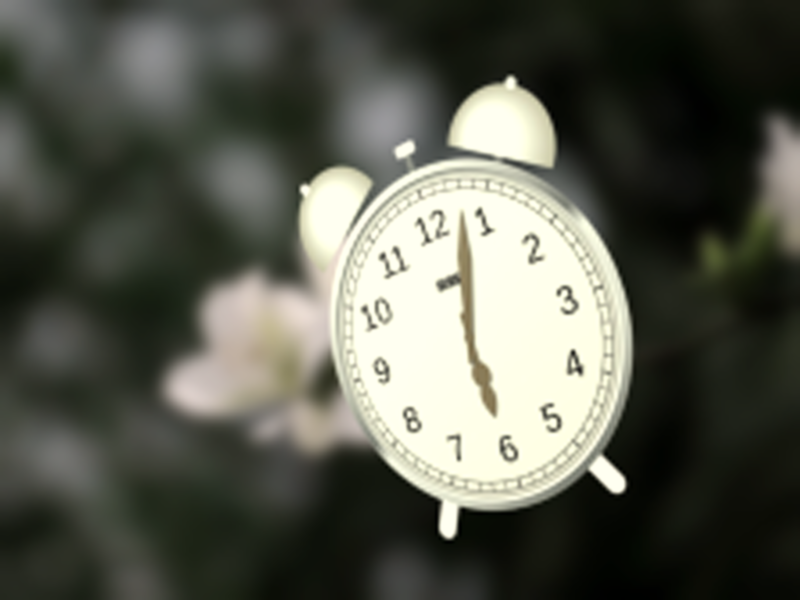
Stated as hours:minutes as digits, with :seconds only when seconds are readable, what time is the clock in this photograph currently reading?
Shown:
6:03
